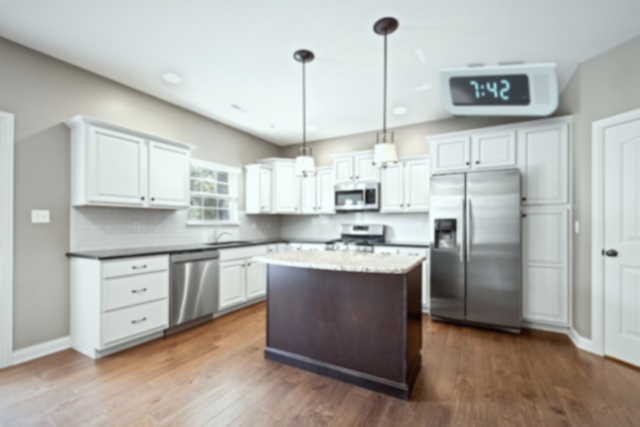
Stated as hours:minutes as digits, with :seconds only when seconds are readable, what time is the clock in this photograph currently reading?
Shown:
7:42
